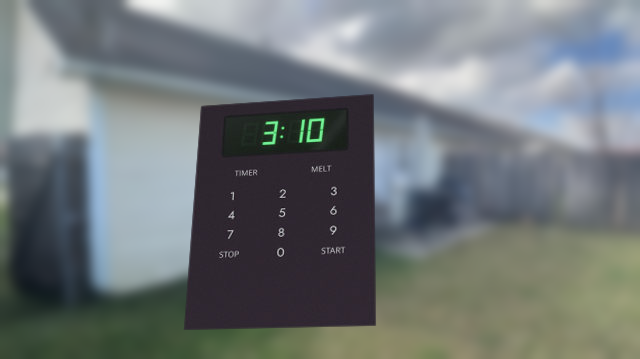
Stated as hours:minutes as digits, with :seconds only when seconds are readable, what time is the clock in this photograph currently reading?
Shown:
3:10
